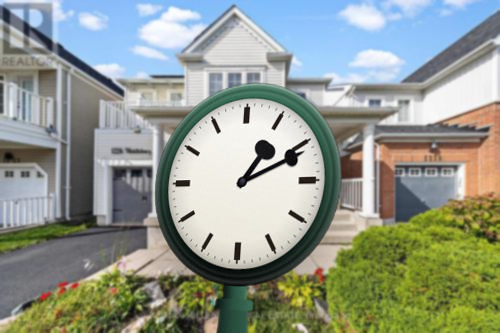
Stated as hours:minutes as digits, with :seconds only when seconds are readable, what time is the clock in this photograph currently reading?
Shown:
1:11
